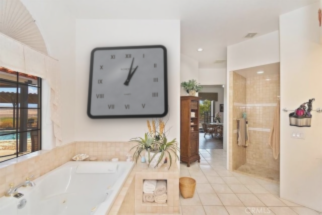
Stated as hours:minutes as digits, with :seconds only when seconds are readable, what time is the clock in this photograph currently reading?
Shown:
1:02
